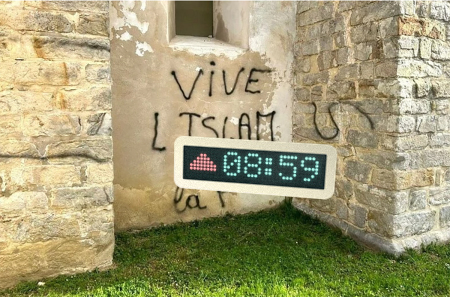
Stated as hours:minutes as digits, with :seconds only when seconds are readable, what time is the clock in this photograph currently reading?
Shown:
8:59
